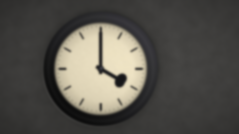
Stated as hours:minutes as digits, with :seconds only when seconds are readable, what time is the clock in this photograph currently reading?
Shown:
4:00
